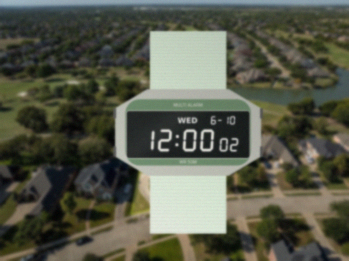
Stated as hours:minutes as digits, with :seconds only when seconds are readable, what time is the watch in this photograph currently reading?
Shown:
12:00:02
